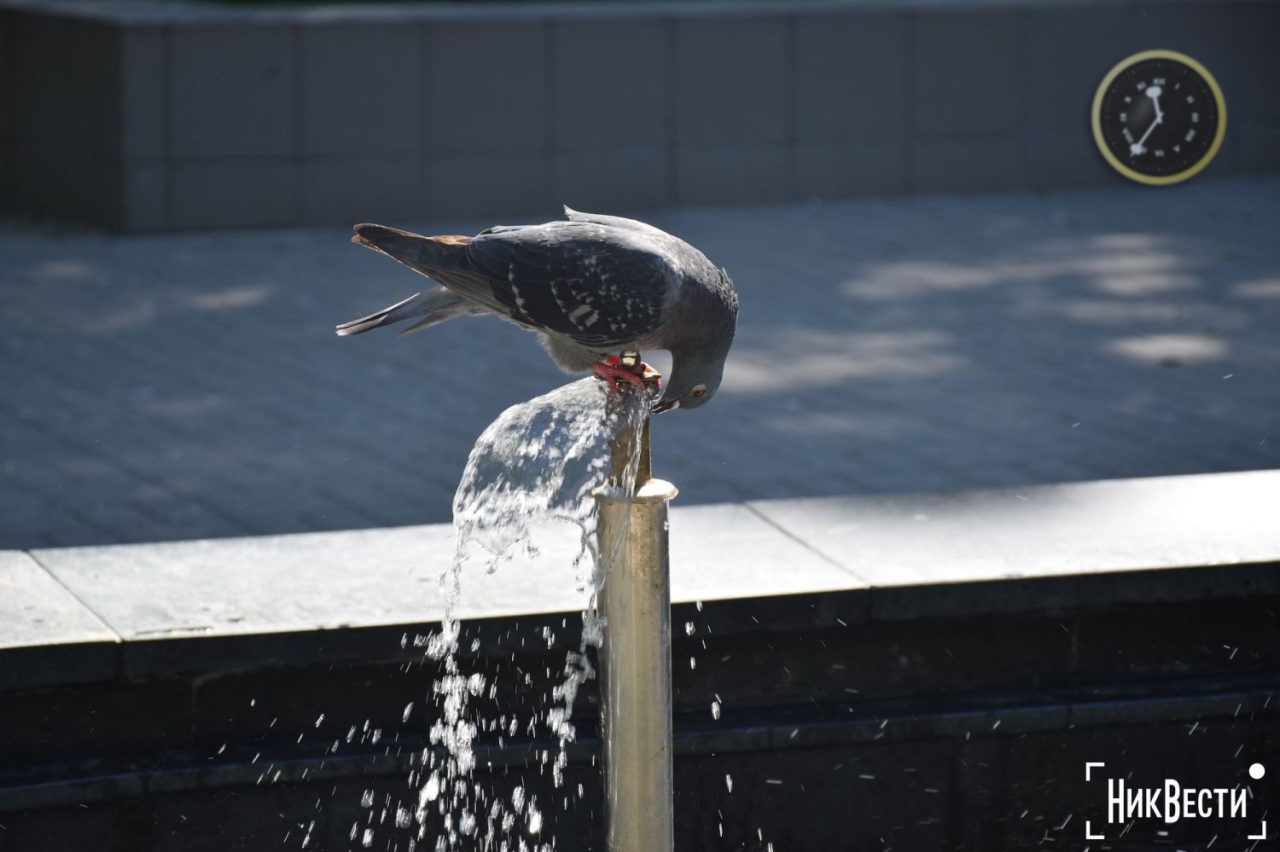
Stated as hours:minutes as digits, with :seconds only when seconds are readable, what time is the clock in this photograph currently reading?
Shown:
11:36
